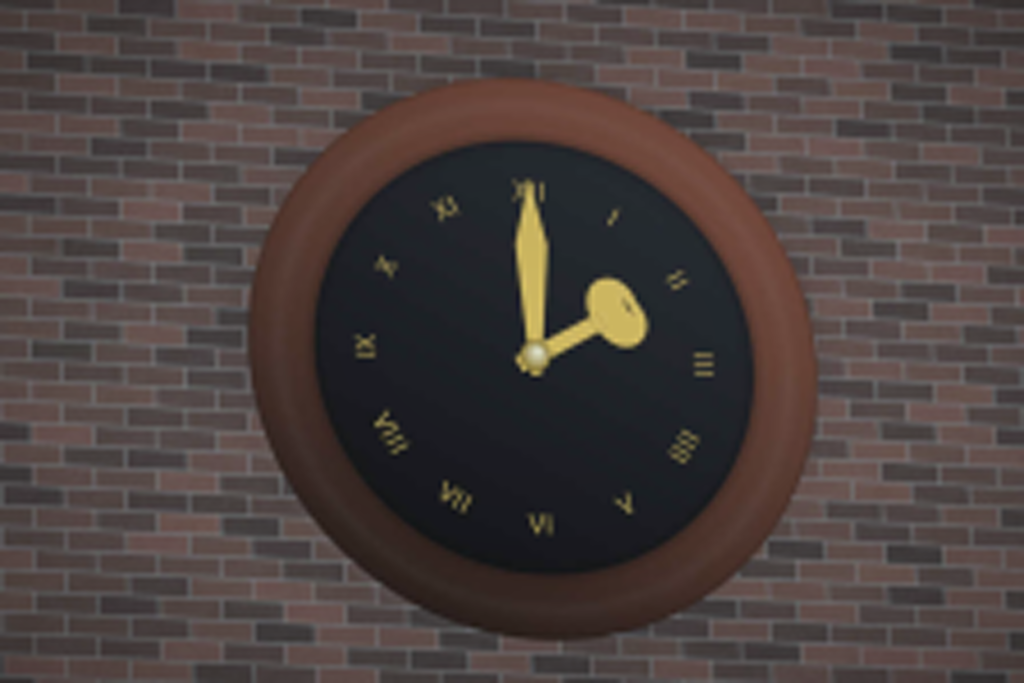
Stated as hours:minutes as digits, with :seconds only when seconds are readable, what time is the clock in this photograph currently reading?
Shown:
2:00
